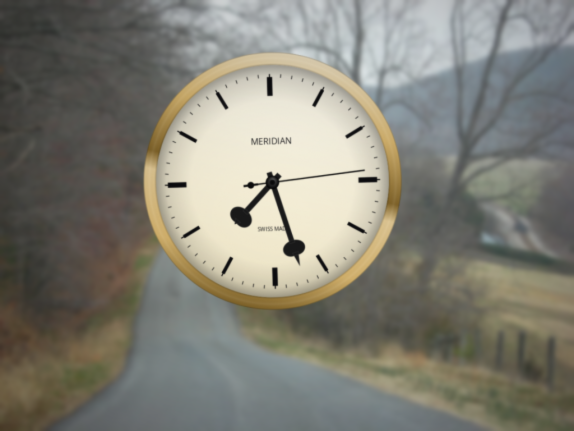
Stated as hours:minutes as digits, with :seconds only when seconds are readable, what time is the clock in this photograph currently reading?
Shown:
7:27:14
